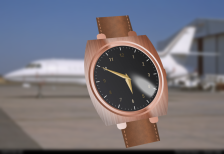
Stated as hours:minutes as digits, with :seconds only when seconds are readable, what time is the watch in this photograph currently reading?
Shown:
5:50
